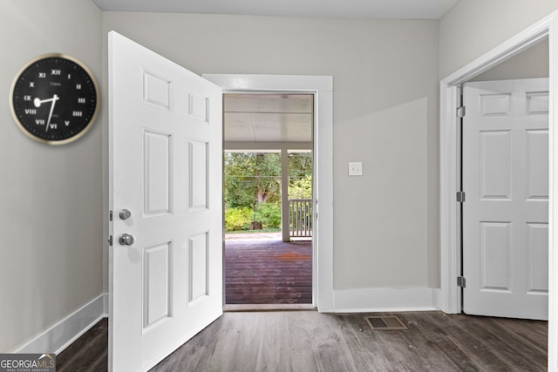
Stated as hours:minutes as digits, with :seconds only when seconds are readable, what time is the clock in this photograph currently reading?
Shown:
8:32
